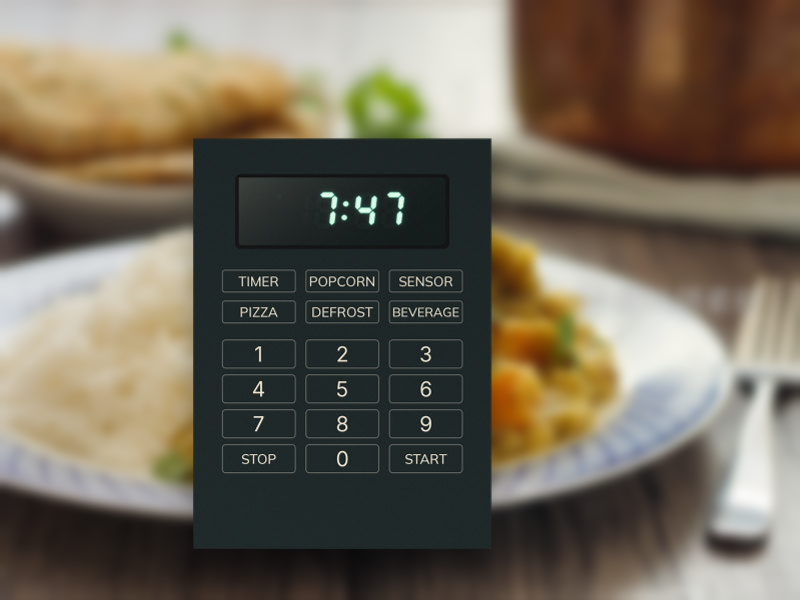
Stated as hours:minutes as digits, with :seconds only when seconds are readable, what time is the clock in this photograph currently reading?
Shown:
7:47
